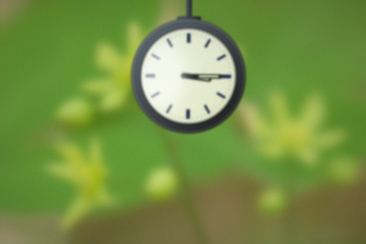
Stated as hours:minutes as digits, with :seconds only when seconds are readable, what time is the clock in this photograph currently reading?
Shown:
3:15
